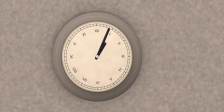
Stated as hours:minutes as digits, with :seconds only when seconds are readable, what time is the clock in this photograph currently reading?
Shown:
1:04
